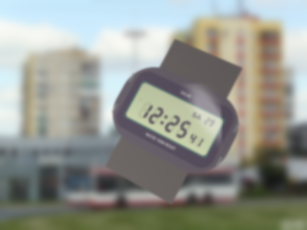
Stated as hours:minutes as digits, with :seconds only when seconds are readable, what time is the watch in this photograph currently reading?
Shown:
12:25
